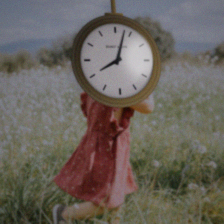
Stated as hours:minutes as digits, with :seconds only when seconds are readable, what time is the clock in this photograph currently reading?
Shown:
8:03
